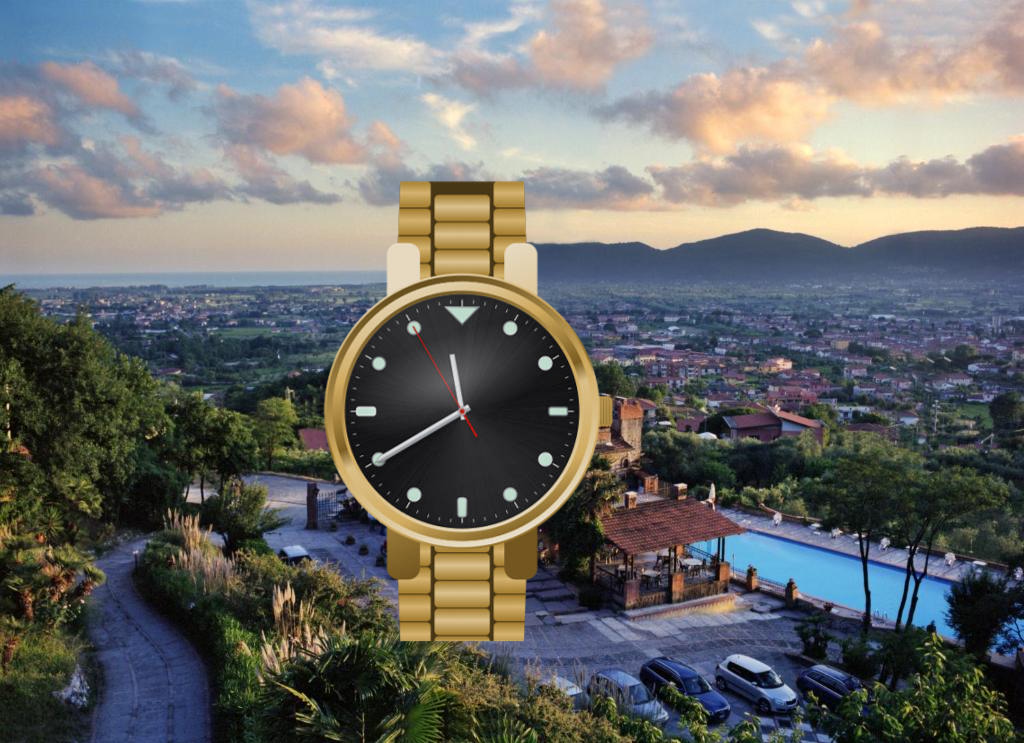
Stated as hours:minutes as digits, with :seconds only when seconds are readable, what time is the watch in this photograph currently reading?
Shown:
11:39:55
